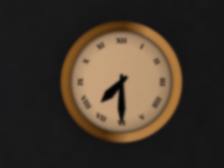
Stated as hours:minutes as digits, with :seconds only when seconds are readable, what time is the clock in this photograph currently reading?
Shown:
7:30
